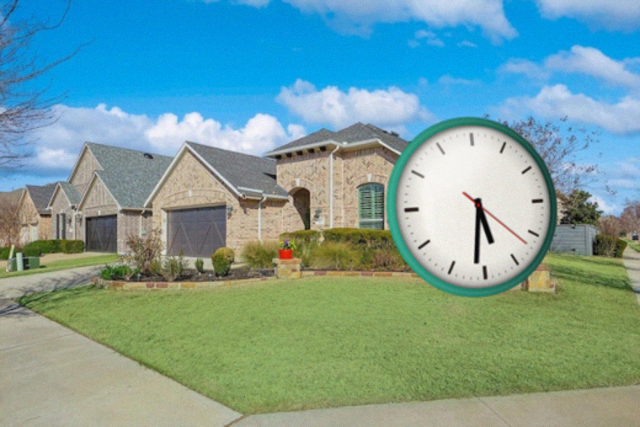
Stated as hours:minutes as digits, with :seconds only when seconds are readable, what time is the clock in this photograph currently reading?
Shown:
5:31:22
